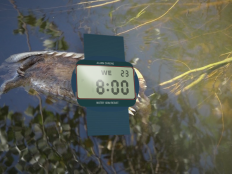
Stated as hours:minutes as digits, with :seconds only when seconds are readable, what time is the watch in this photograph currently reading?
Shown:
8:00
